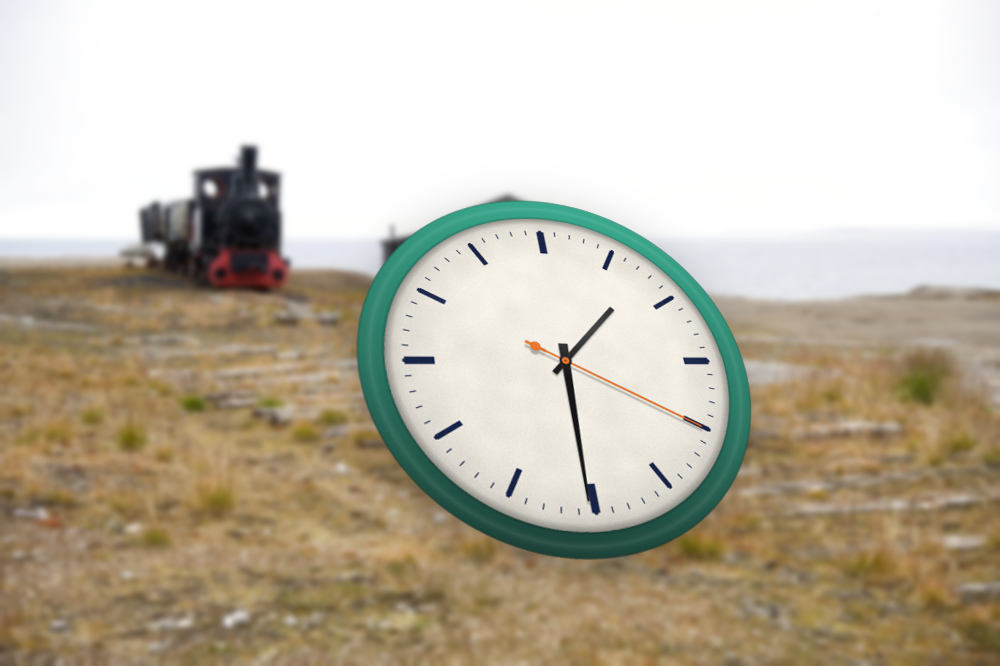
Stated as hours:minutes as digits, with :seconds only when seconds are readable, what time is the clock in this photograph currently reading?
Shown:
1:30:20
